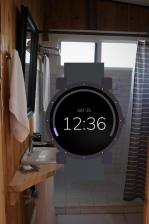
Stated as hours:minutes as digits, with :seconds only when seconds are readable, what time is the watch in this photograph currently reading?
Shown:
12:36
